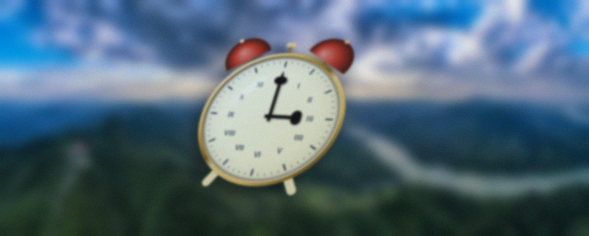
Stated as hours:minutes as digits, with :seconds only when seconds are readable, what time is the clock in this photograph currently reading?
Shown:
3:00
